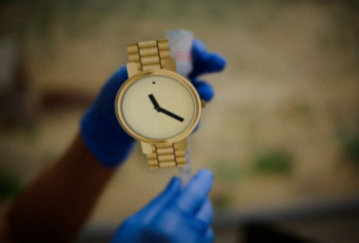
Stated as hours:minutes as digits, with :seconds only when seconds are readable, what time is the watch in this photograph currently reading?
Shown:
11:21
